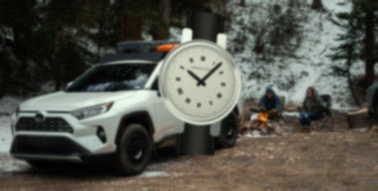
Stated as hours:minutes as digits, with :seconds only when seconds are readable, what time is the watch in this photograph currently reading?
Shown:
10:07
